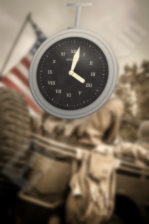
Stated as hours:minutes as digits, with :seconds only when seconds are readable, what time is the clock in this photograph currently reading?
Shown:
4:02
